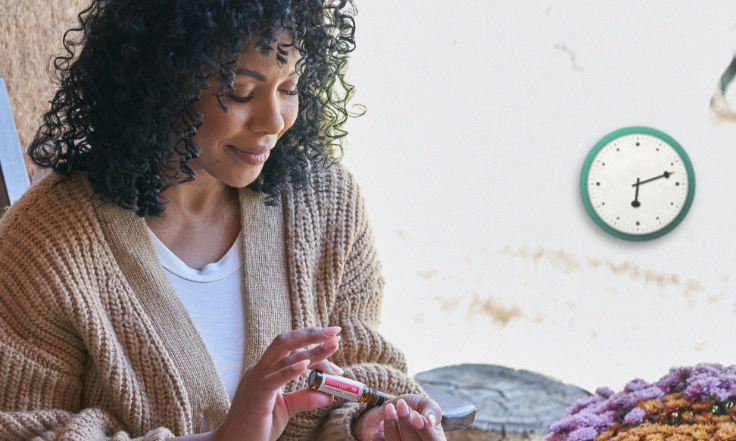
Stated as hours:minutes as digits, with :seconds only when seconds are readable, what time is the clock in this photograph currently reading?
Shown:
6:12
